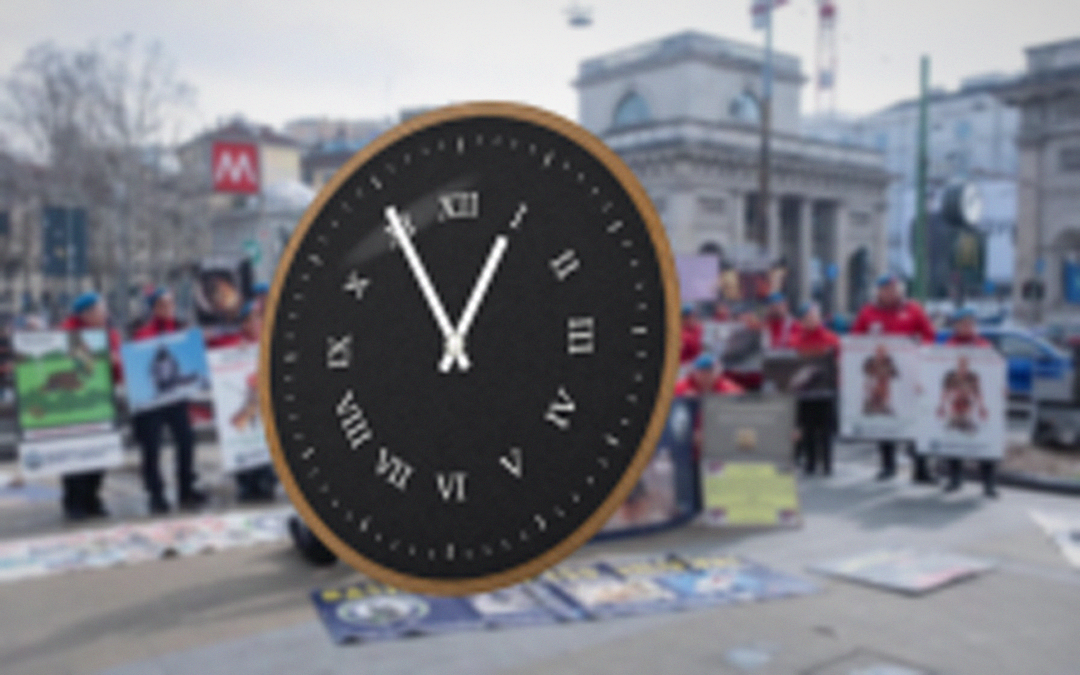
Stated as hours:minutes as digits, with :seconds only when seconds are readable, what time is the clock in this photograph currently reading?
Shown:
12:55
